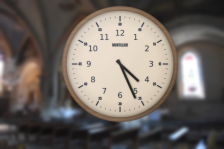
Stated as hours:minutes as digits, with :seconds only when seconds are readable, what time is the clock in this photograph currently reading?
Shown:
4:26
